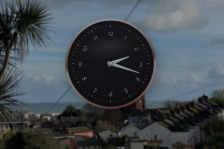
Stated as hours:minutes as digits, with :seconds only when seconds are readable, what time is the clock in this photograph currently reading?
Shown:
2:18
